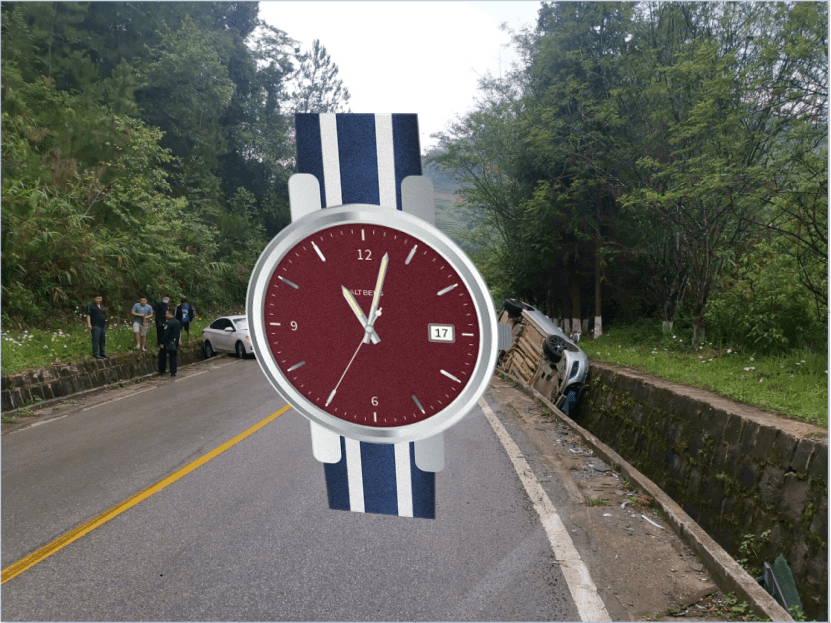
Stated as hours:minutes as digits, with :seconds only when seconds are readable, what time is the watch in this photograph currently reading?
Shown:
11:02:35
